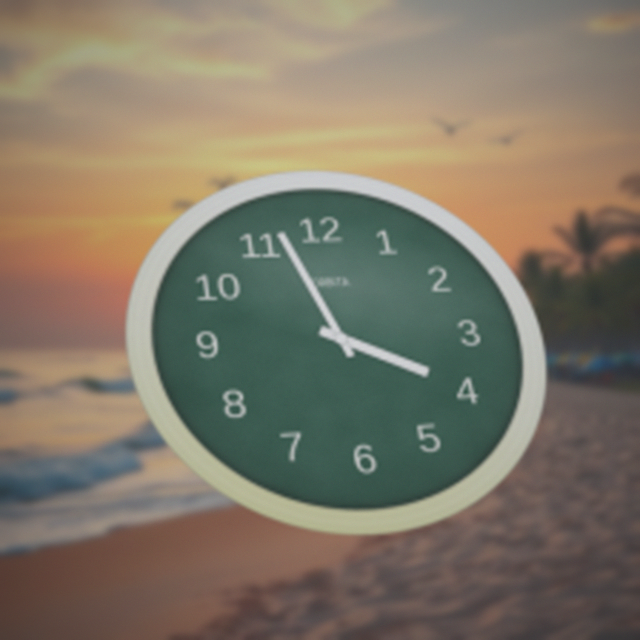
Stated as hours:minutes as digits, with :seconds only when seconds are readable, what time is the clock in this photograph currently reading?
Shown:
3:57
